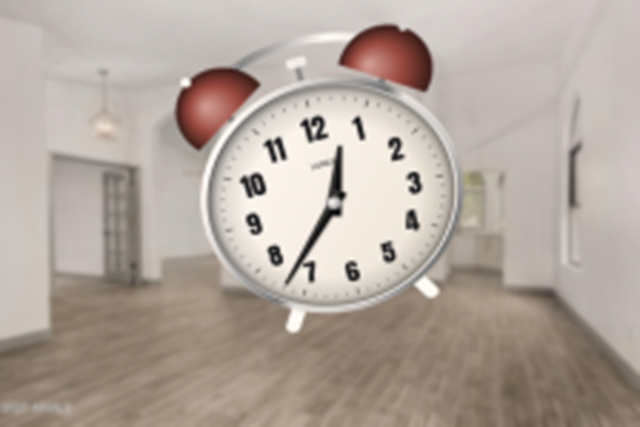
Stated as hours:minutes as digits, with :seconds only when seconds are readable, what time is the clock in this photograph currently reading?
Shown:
12:37
